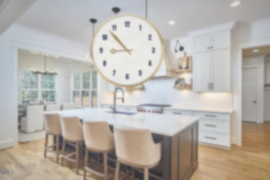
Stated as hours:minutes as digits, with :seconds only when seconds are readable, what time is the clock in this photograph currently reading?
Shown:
8:53
